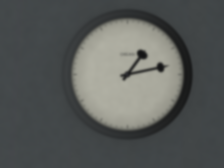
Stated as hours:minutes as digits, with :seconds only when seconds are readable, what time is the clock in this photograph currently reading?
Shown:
1:13
